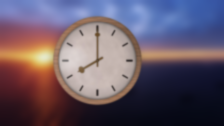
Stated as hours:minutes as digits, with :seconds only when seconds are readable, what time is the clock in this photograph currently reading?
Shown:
8:00
